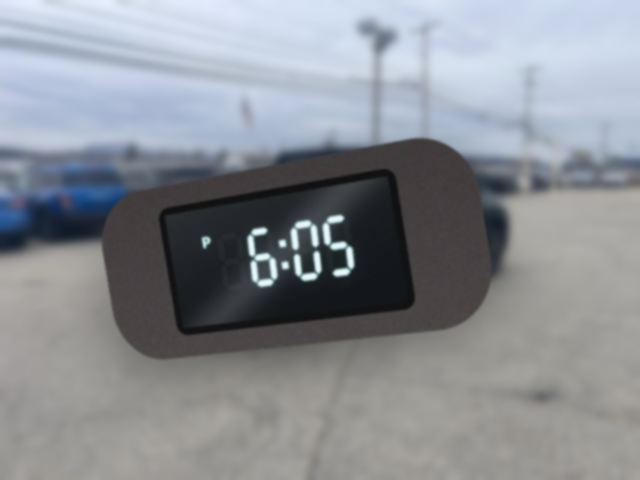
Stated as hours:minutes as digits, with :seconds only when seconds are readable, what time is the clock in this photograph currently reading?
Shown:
6:05
